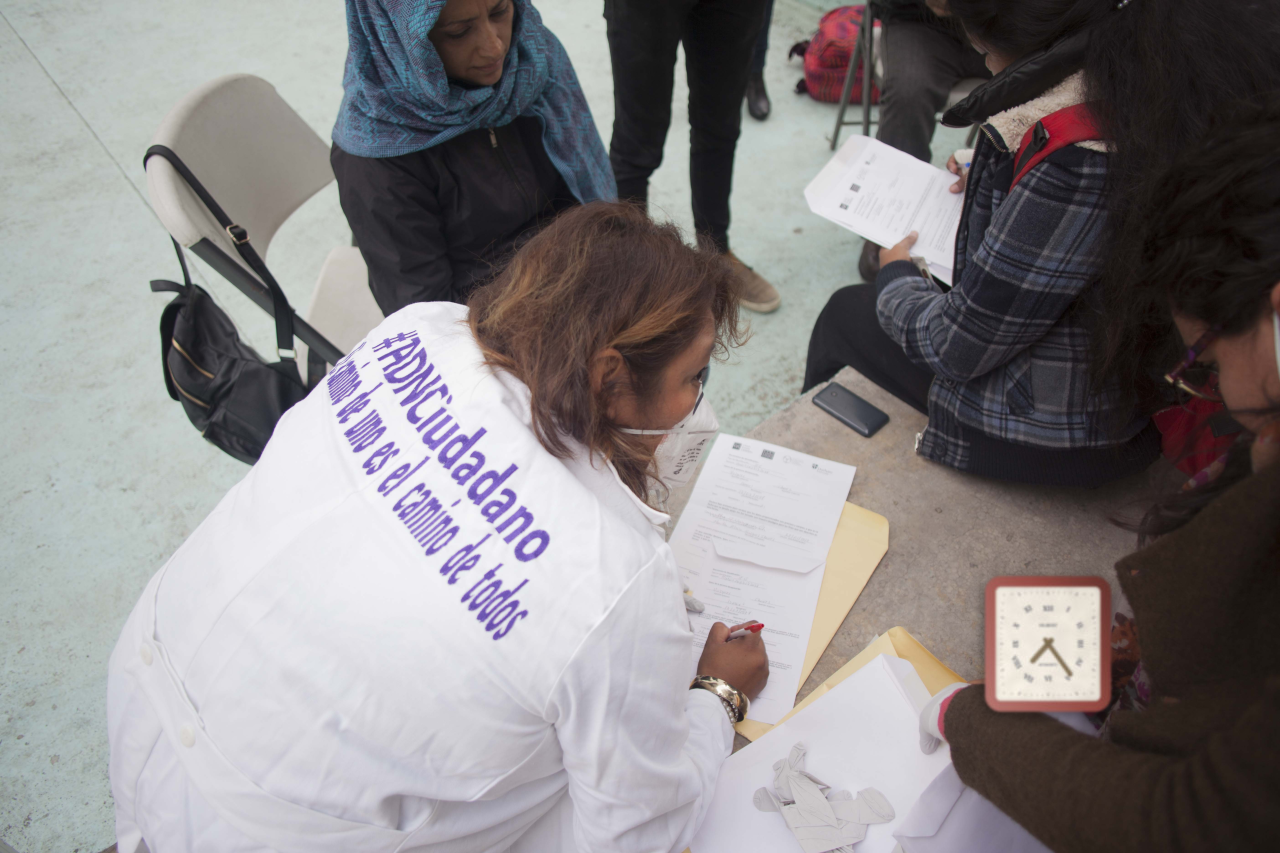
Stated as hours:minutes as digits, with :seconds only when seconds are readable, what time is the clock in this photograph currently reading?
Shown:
7:24
